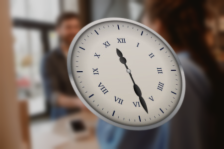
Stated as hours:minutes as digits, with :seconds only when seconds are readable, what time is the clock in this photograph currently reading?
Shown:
11:28
